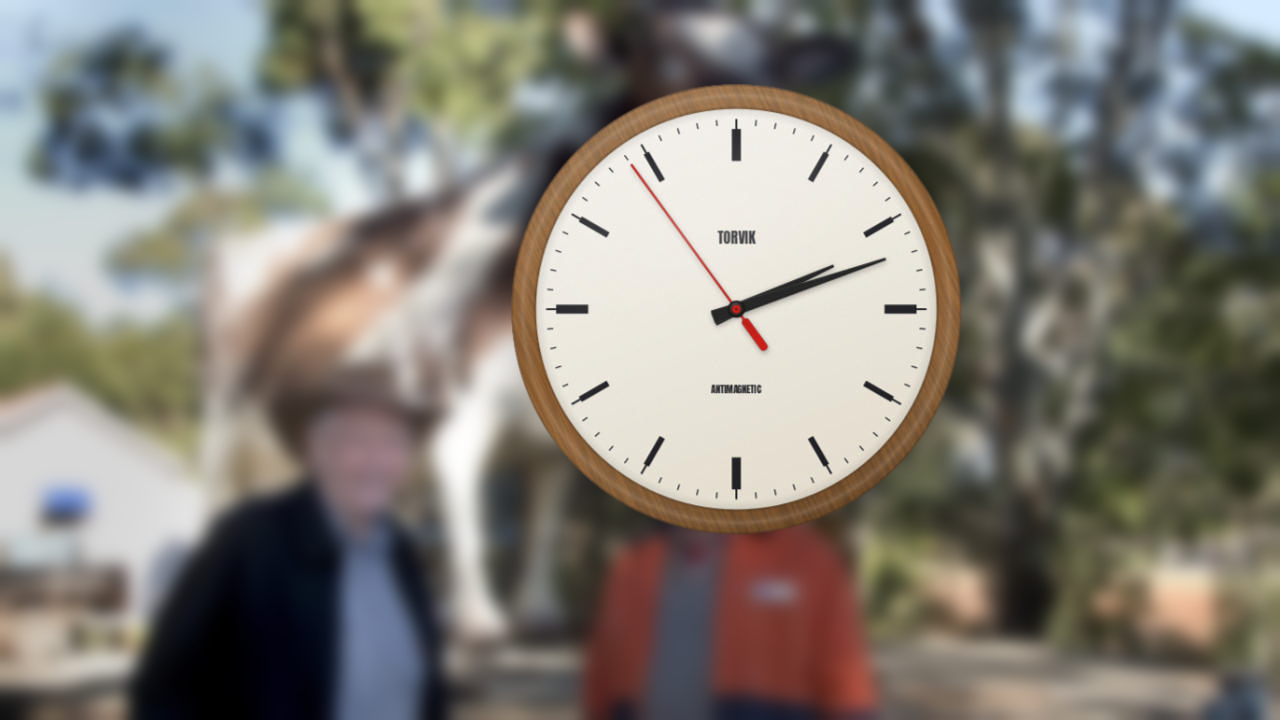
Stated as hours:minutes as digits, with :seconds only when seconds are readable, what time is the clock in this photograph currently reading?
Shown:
2:11:54
